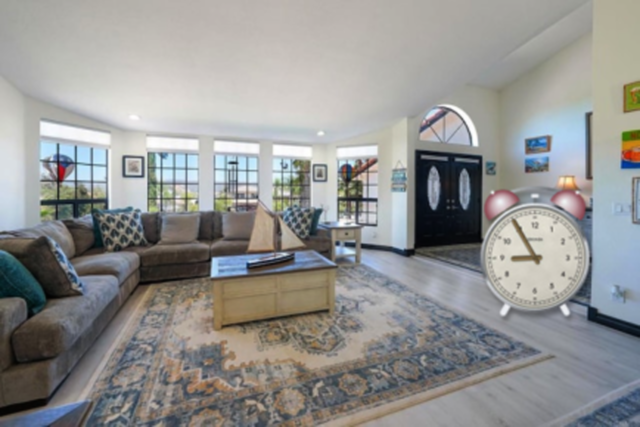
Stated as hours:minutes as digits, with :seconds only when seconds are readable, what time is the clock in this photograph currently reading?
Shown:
8:55
